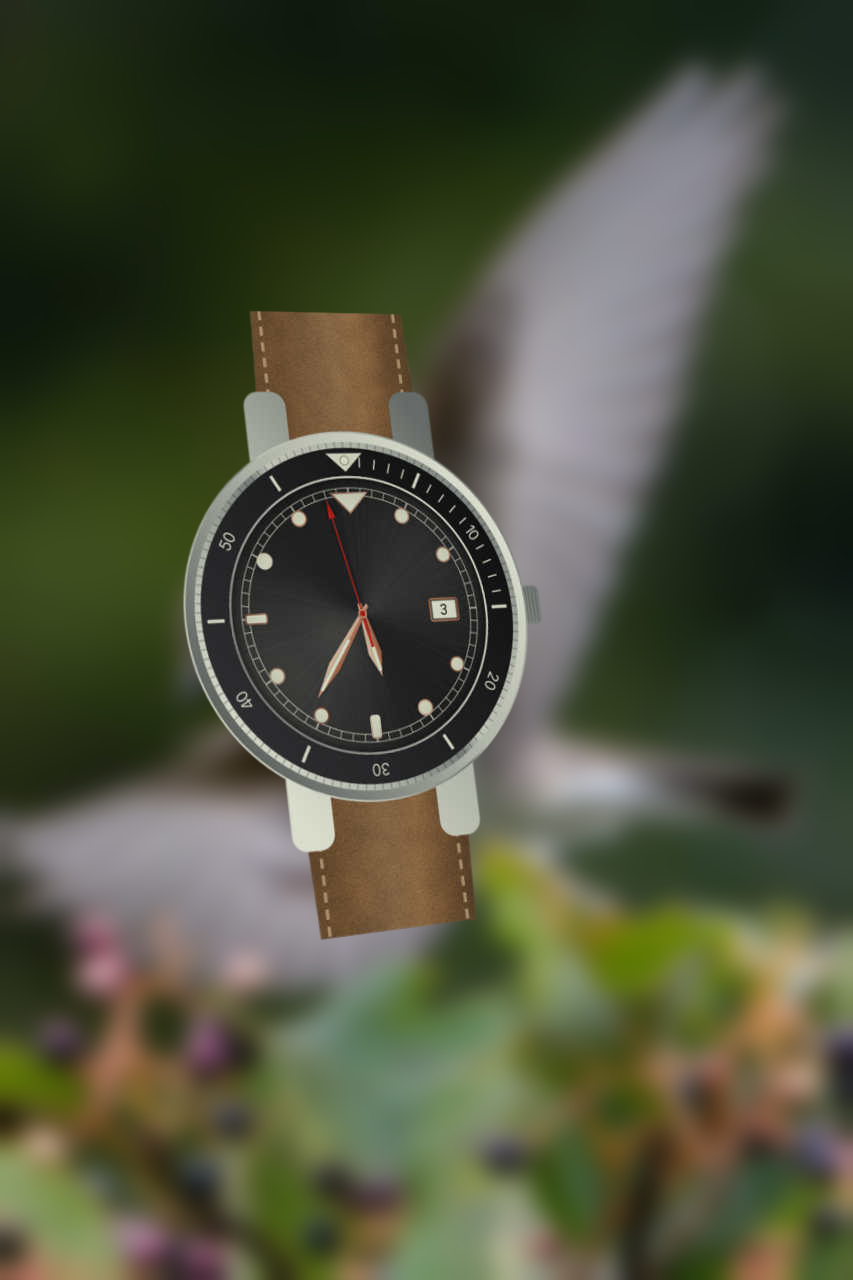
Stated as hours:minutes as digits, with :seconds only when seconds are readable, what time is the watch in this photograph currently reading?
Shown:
5:35:58
